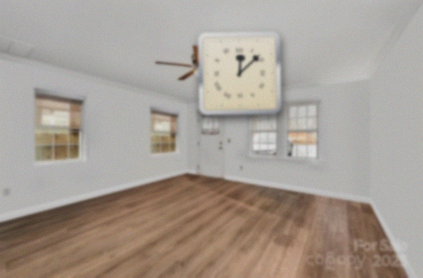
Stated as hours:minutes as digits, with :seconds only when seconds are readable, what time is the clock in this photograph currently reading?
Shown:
12:08
